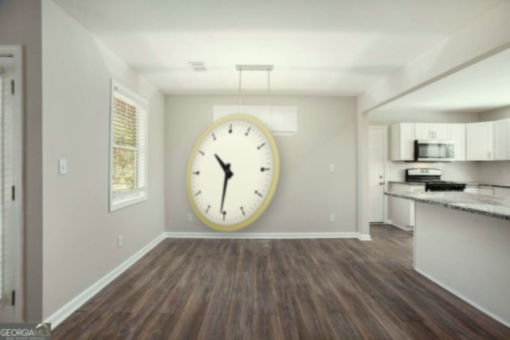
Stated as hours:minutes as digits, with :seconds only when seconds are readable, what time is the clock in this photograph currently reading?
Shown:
10:31
